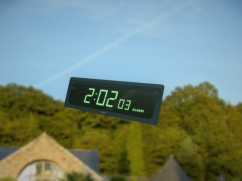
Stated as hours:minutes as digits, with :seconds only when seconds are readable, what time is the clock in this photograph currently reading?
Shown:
2:02:03
